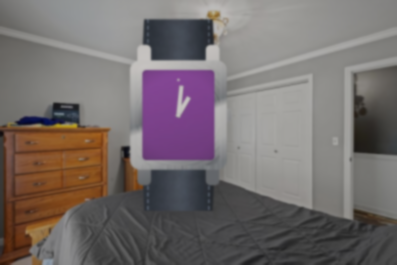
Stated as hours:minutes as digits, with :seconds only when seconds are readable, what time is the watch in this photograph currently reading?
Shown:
1:01
